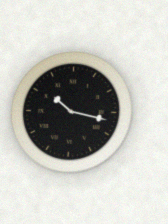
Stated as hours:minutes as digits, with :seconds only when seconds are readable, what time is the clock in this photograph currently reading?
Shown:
10:17
